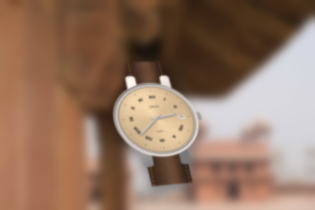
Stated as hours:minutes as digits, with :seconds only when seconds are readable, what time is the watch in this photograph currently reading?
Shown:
2:38
